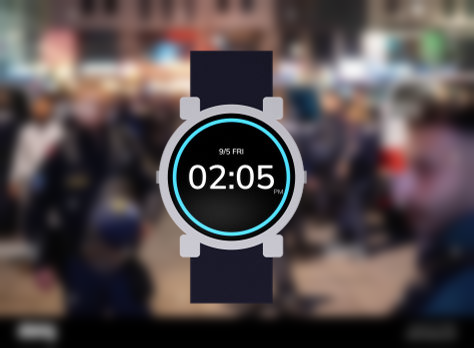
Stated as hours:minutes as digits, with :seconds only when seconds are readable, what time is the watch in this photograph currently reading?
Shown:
2:05
